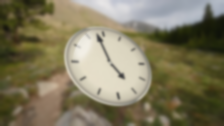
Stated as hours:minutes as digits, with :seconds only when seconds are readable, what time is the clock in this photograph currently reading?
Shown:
4:58
